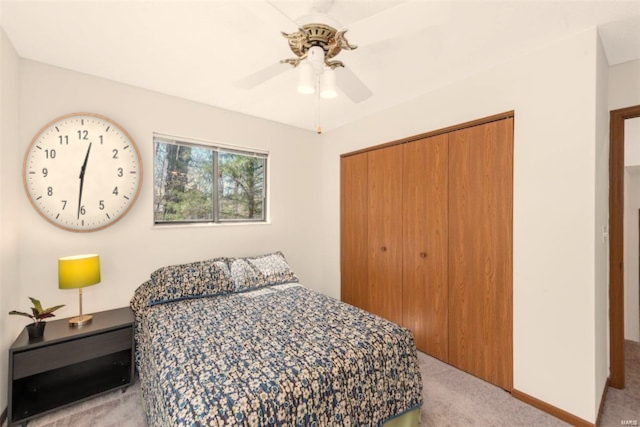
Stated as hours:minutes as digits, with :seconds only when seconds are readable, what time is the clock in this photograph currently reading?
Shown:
12:31
